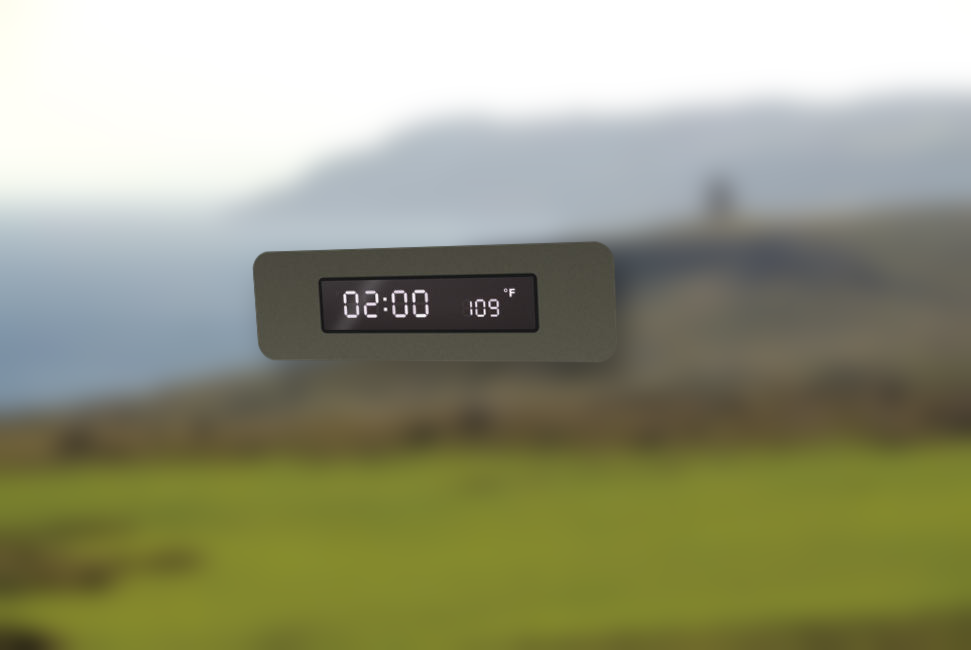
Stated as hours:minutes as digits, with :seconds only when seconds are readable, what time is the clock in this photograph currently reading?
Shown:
2:00
